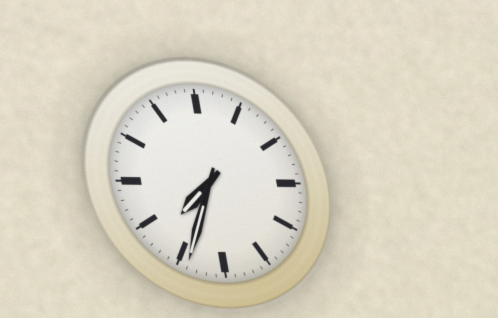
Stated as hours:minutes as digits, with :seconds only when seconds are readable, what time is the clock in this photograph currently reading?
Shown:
7:34
